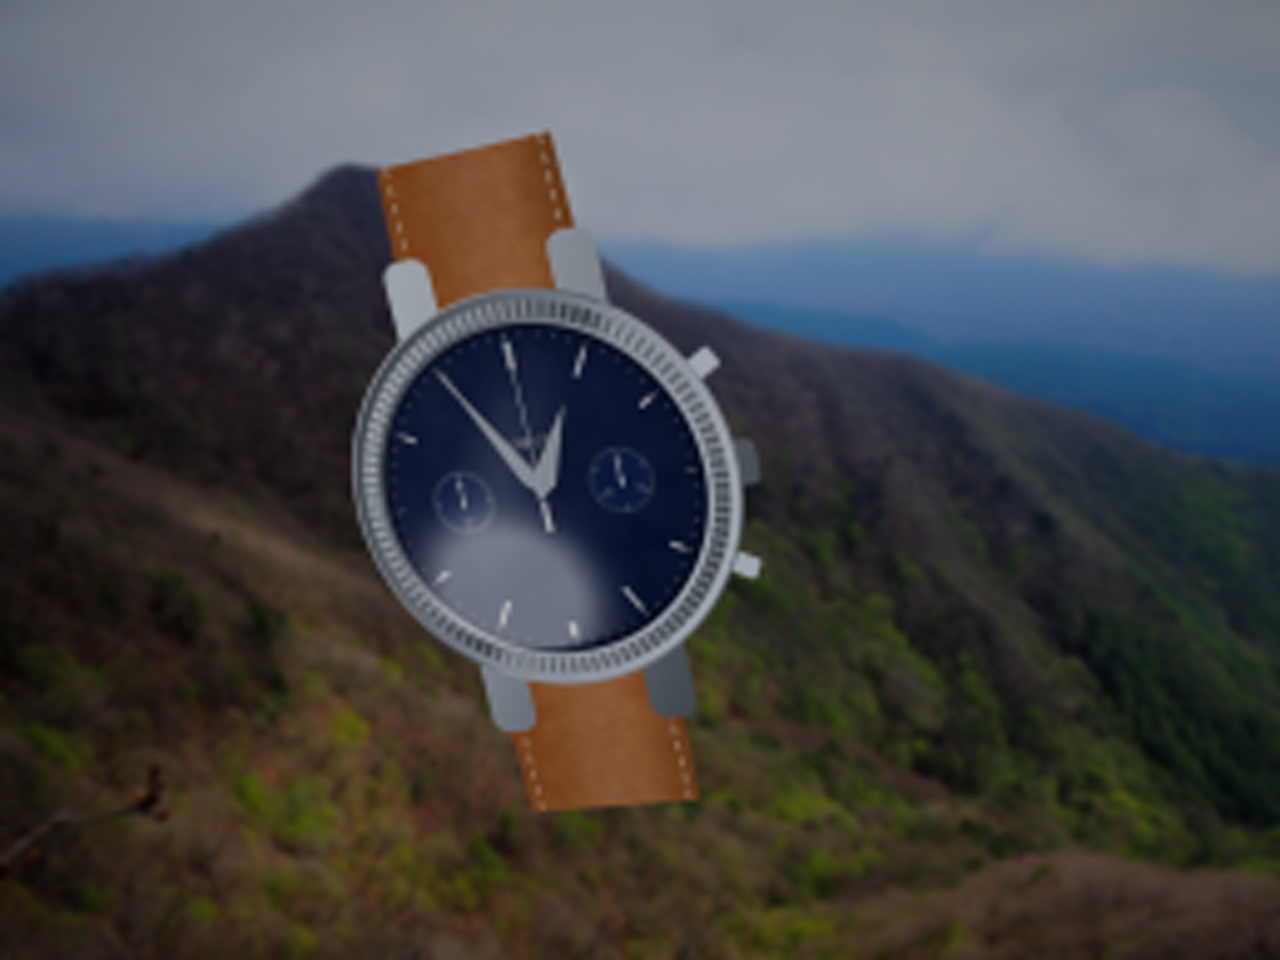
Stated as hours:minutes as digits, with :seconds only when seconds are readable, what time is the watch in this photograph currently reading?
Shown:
12:55
